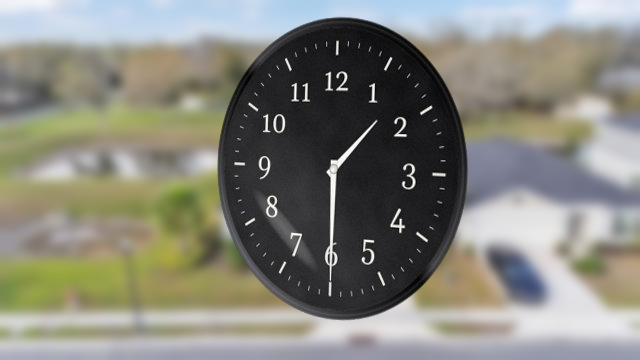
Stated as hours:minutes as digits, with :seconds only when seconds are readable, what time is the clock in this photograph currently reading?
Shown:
1:30
